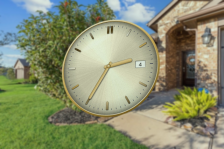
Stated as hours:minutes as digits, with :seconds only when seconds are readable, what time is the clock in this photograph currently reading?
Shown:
2:35
